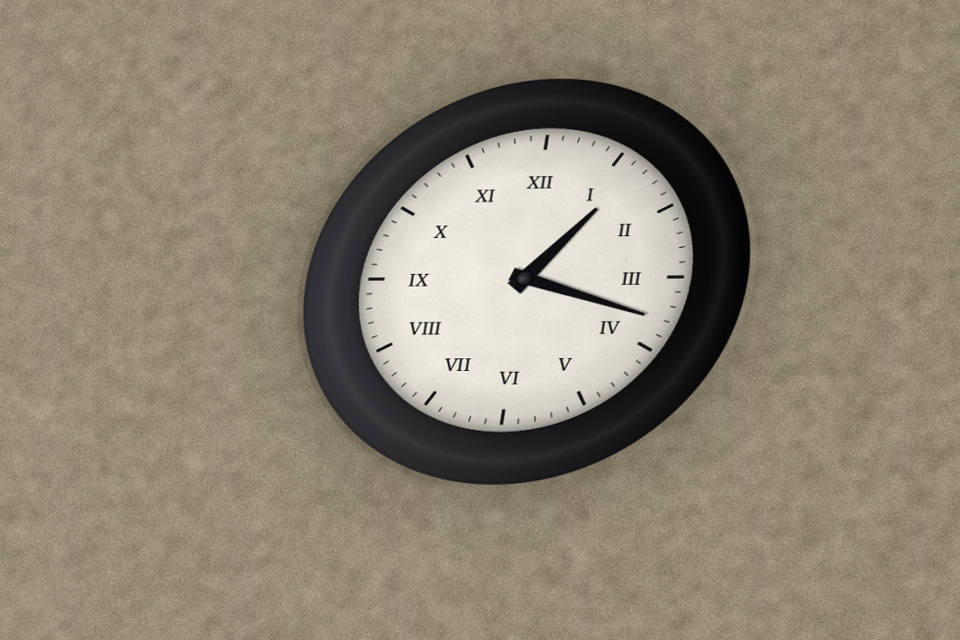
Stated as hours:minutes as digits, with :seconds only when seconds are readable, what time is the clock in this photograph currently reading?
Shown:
1:18
